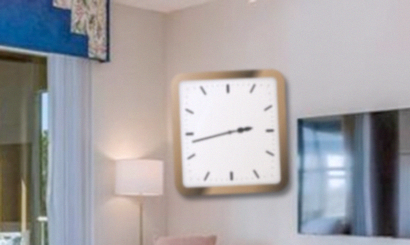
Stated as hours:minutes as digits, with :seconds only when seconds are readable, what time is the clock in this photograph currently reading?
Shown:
2:43
